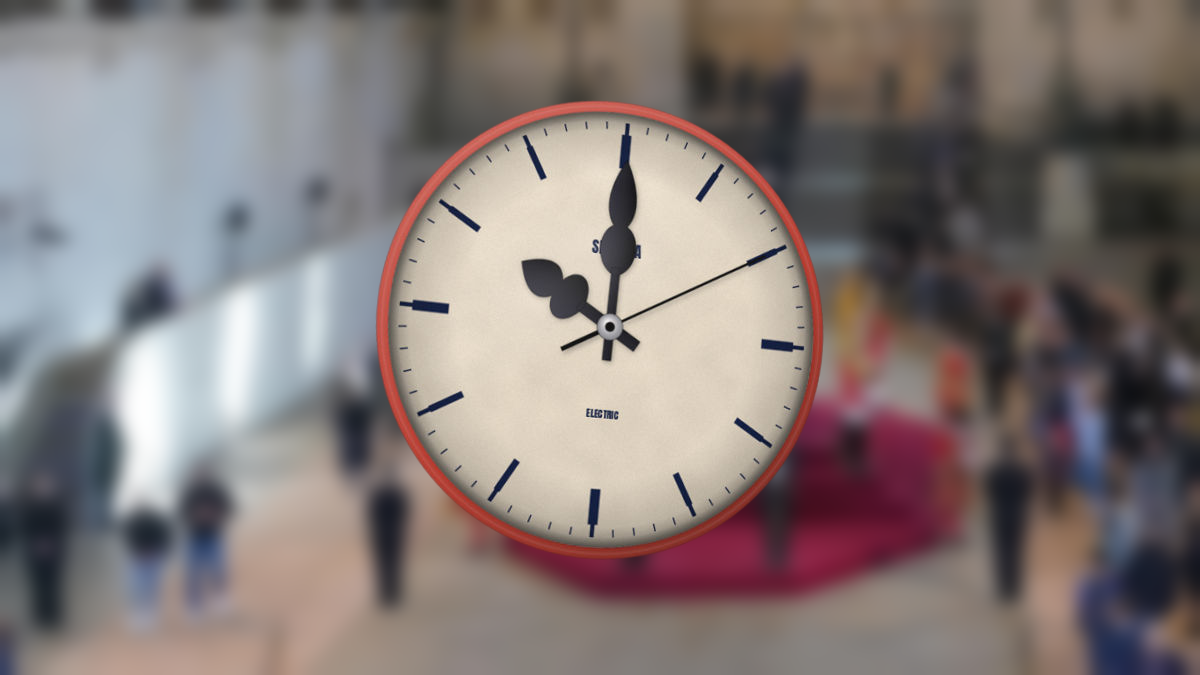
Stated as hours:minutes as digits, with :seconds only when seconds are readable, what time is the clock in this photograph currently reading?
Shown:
10:00:10
